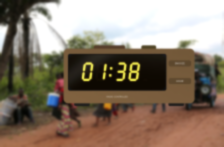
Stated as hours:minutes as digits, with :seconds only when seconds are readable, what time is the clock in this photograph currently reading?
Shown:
1:38
